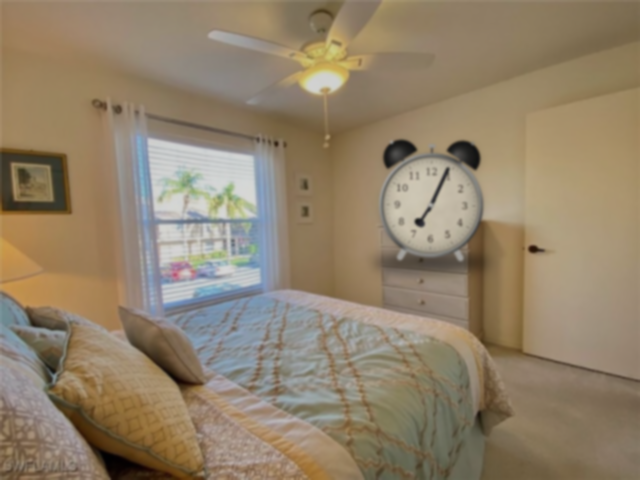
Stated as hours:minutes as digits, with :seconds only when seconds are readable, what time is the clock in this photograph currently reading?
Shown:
7:04
